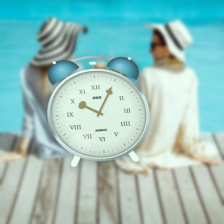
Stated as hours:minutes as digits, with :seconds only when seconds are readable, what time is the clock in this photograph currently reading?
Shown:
10:05
